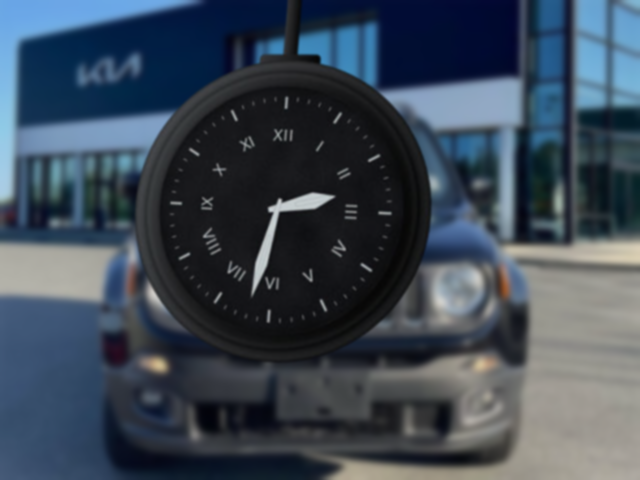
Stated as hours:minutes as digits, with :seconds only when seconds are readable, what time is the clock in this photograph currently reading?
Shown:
2:32
